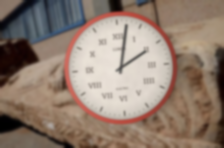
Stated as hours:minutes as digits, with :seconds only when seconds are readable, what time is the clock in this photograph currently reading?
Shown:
2:02
